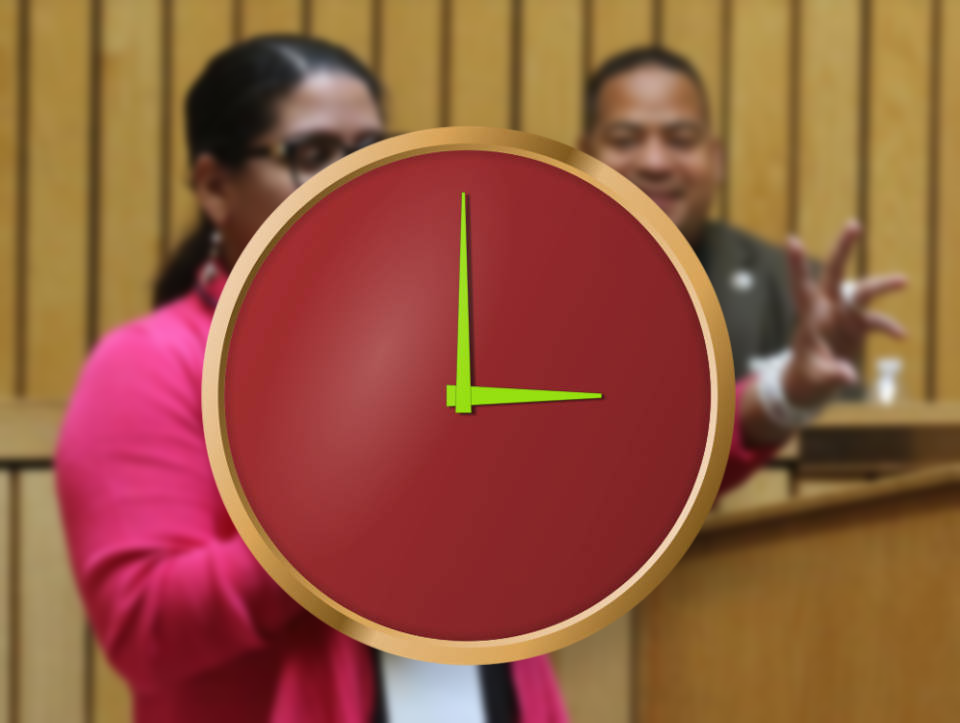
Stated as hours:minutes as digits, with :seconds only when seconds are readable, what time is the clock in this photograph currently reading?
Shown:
3:00
